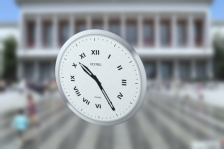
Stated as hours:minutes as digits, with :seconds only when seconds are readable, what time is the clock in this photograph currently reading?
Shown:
10:25
